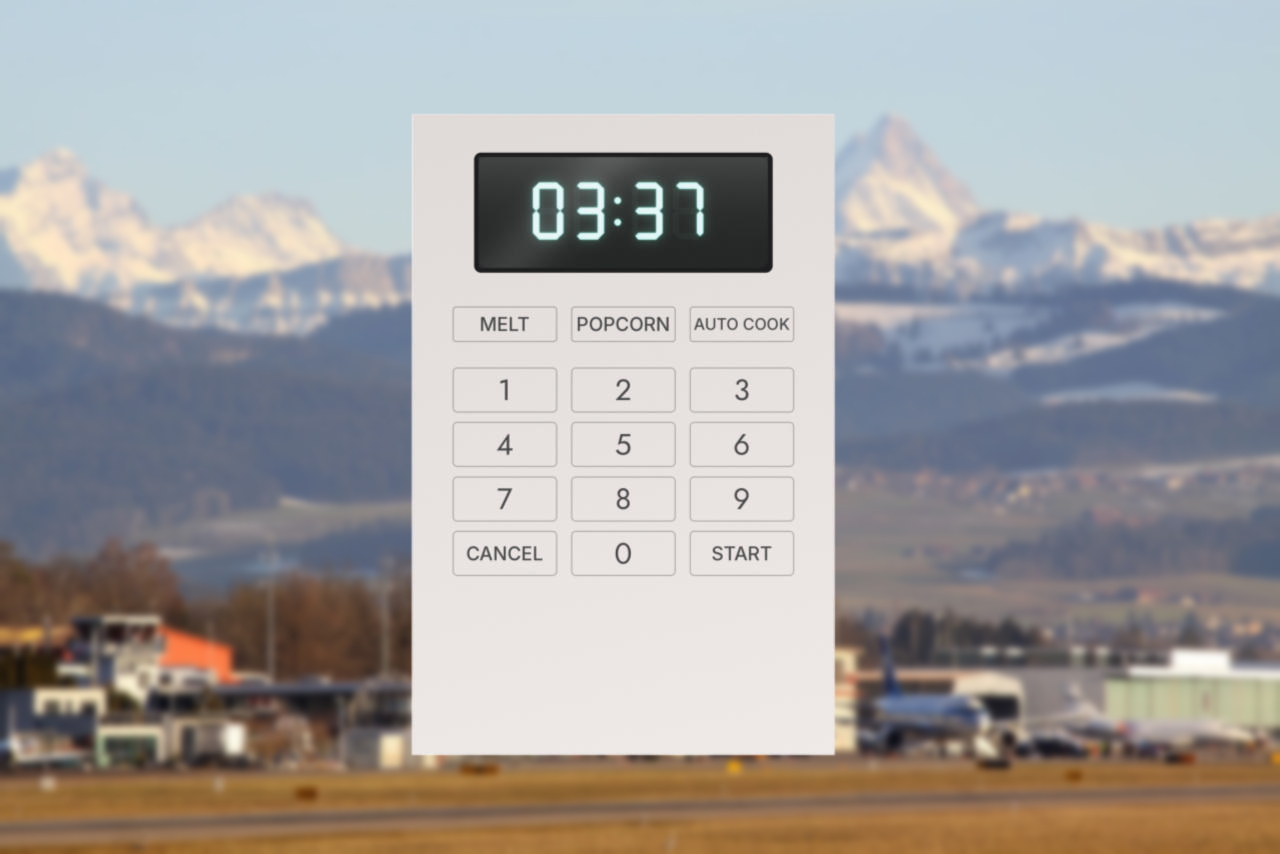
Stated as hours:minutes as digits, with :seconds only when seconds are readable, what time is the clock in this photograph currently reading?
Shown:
3:37
